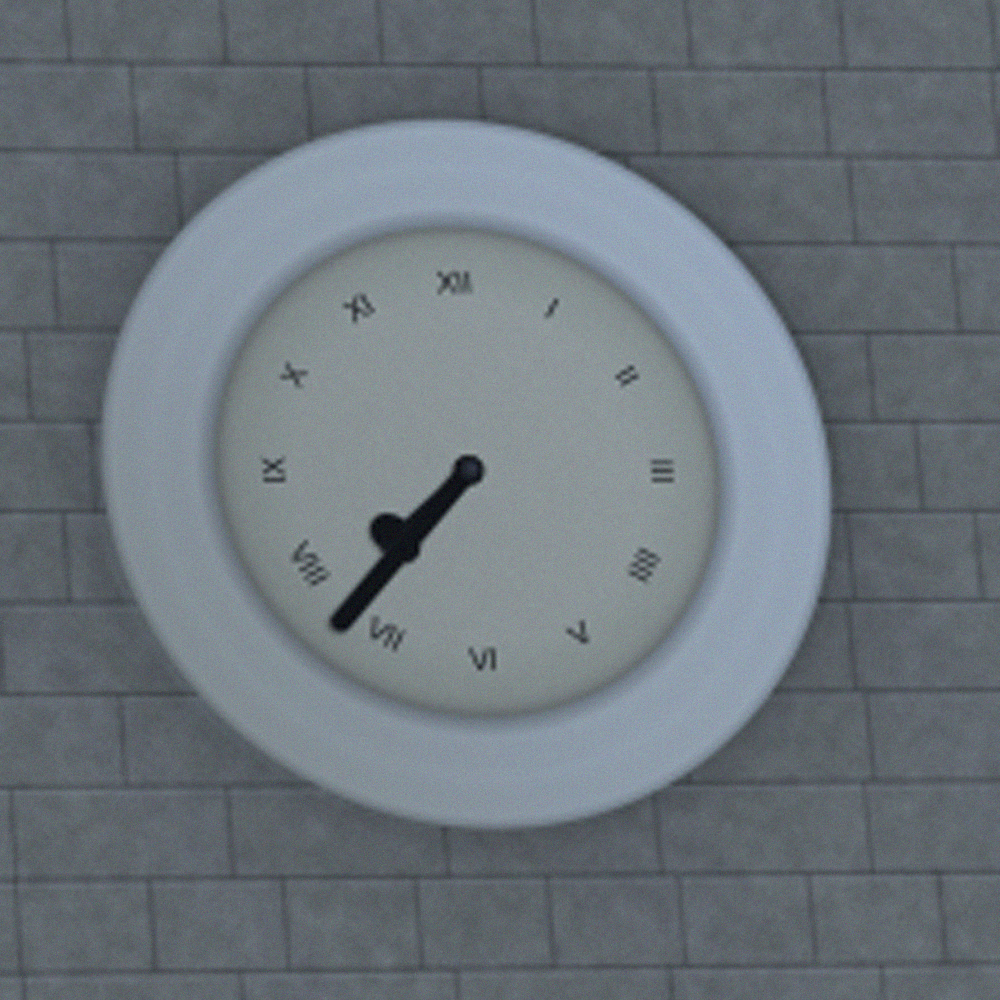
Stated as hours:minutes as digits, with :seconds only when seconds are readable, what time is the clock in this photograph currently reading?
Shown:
7:37
